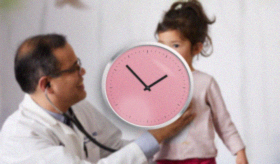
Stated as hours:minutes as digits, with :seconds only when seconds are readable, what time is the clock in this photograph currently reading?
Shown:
1:53
